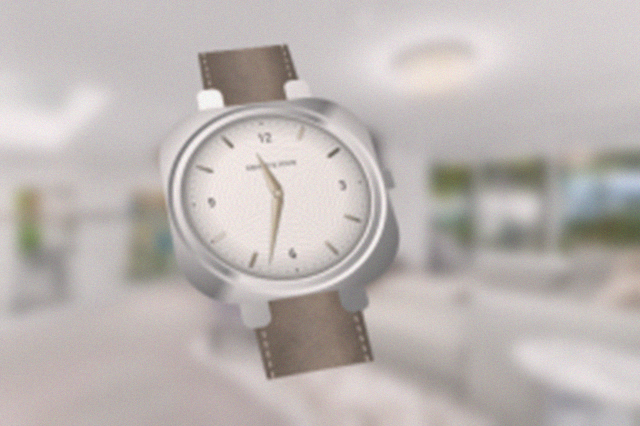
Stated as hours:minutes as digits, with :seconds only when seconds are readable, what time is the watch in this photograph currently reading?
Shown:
11:33
